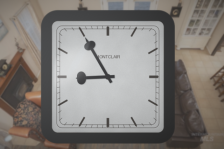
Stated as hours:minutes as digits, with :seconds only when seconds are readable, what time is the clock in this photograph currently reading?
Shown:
8:55
